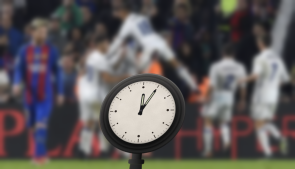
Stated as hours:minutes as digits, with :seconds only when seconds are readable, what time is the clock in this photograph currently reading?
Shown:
12:05
